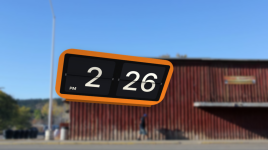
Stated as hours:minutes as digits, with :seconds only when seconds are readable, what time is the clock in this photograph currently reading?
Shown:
2:26
